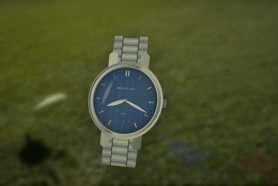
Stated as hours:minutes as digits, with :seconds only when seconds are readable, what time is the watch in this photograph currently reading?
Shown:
8:19
